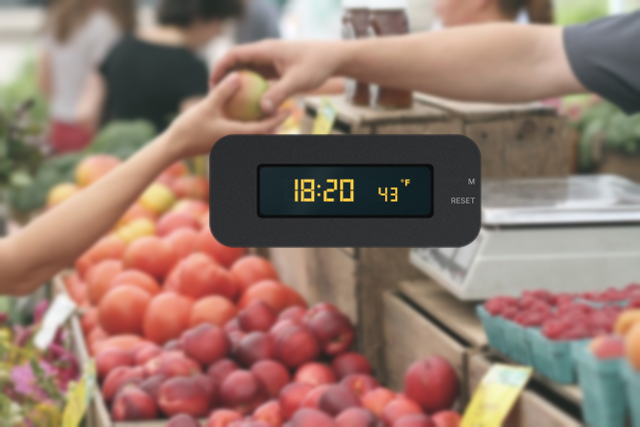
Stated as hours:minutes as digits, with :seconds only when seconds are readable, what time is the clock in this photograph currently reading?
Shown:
18:20
